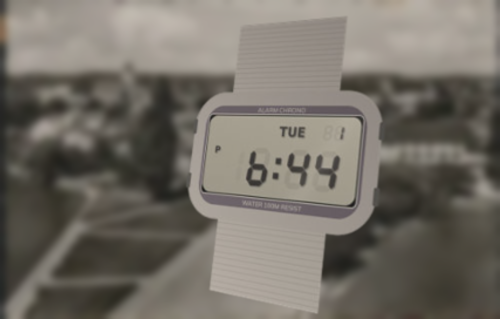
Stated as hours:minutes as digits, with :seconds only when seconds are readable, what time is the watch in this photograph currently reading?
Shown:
6:44
